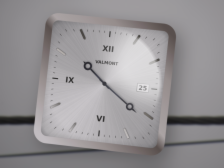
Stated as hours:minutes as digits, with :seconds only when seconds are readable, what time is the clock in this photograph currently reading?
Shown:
10:21
